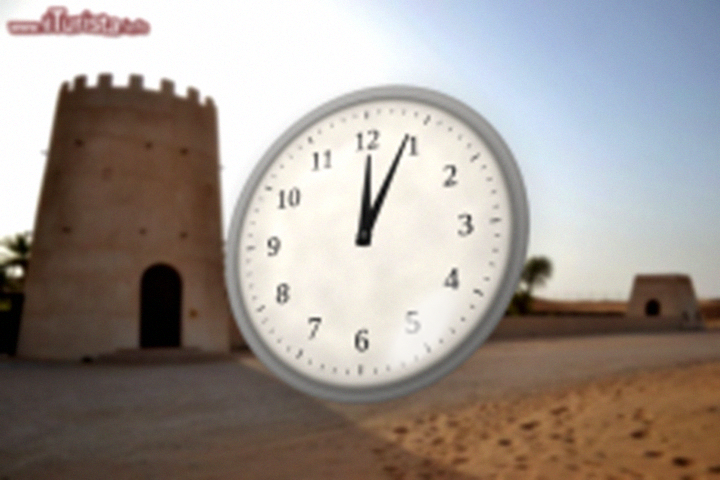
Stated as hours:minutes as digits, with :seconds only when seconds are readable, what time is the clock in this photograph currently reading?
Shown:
12:04
